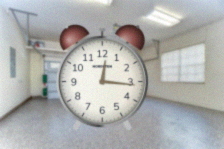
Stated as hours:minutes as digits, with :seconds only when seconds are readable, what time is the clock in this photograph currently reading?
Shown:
12:16
